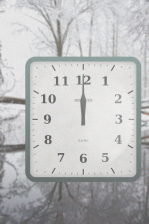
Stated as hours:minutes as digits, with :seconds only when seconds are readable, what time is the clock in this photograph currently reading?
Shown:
12:00
